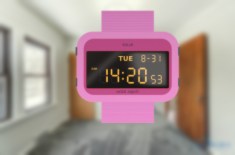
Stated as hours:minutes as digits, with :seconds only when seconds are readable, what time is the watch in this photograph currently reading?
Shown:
14:20:53
